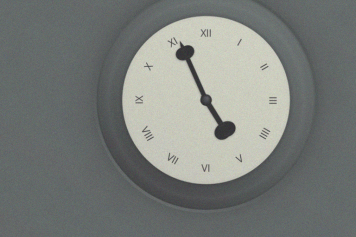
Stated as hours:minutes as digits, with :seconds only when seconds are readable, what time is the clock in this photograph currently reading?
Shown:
4:56
